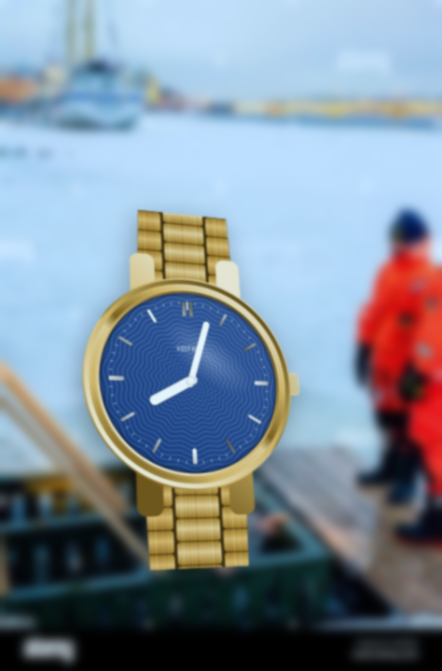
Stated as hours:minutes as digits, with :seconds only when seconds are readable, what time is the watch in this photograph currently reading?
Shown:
8:03
